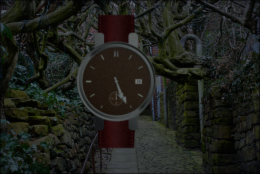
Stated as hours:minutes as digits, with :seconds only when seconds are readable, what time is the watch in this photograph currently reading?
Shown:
5:26
